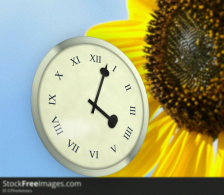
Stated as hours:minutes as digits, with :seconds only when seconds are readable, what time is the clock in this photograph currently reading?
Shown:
4:03
